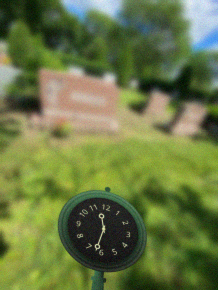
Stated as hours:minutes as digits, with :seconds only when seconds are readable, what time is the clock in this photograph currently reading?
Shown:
11:32
